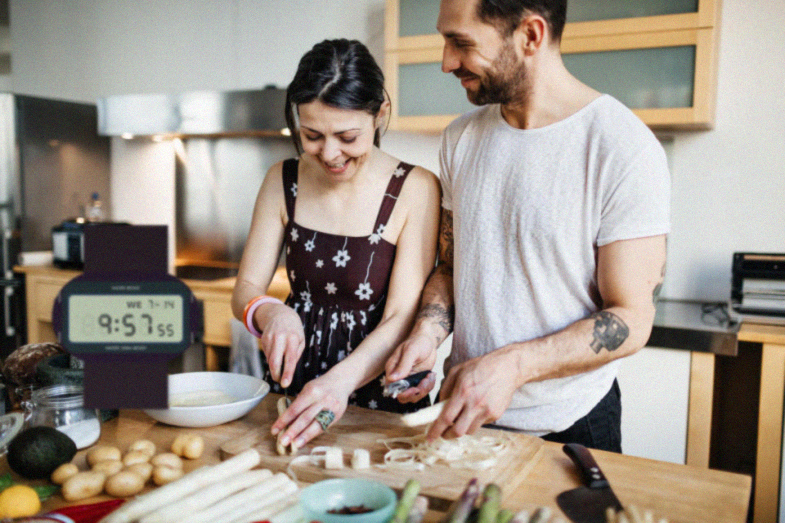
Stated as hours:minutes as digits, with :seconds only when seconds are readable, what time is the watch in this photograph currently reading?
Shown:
9:57:55
